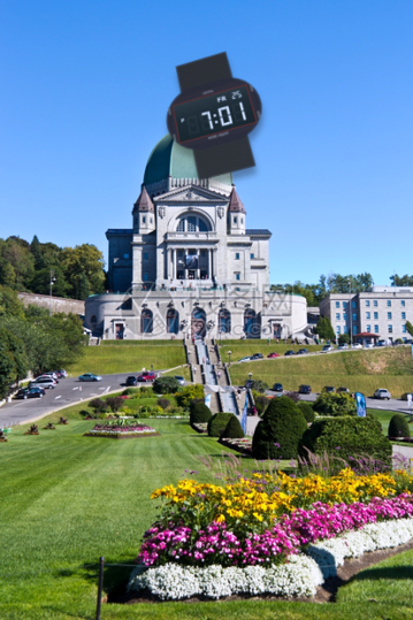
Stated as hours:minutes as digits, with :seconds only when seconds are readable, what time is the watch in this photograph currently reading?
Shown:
7:01
